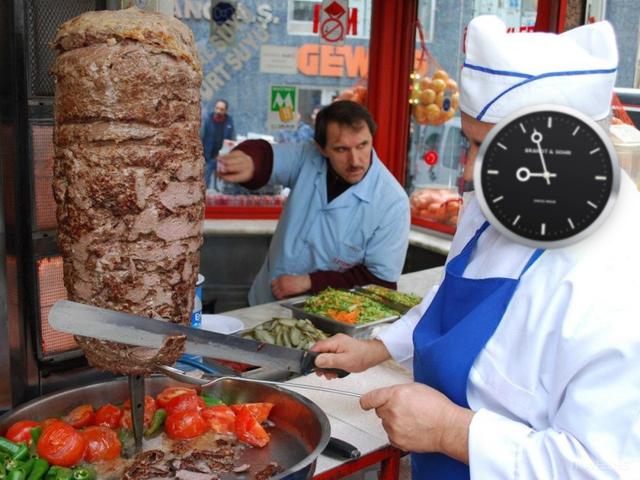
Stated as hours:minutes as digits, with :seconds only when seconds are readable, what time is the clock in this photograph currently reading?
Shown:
8:57
